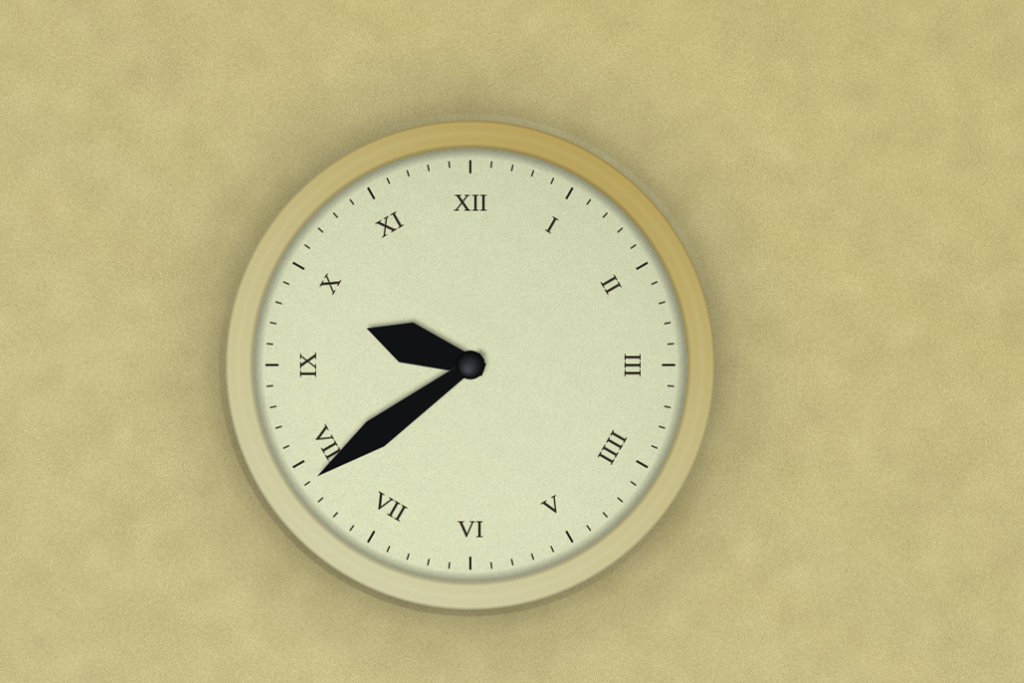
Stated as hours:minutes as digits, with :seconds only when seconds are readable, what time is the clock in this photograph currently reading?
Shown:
9:39
